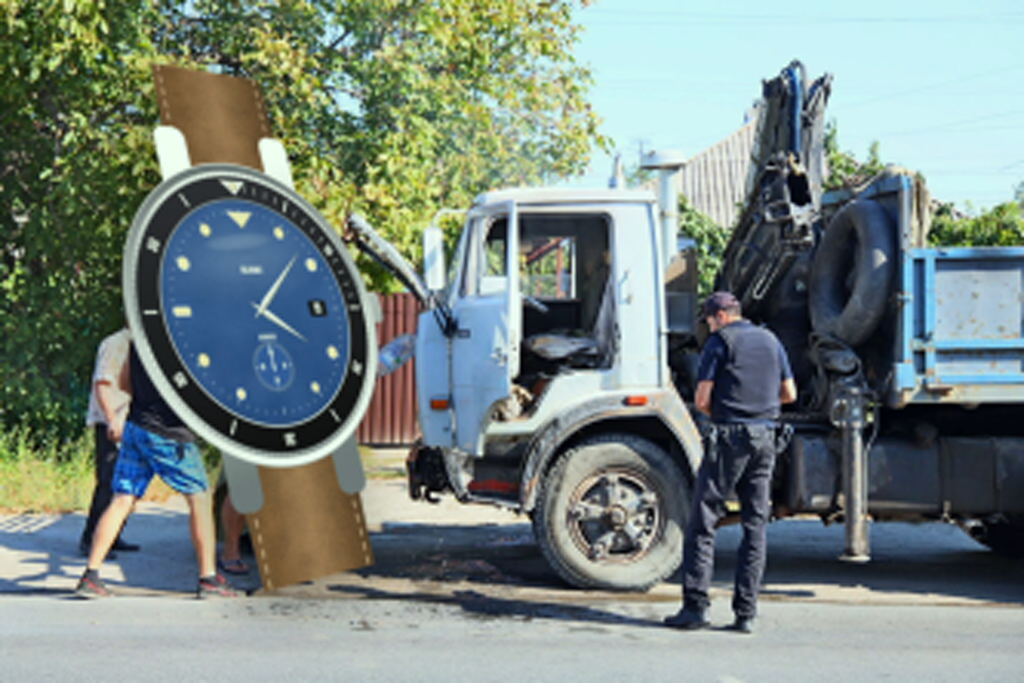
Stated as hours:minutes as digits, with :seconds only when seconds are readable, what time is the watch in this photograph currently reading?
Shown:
4:08
